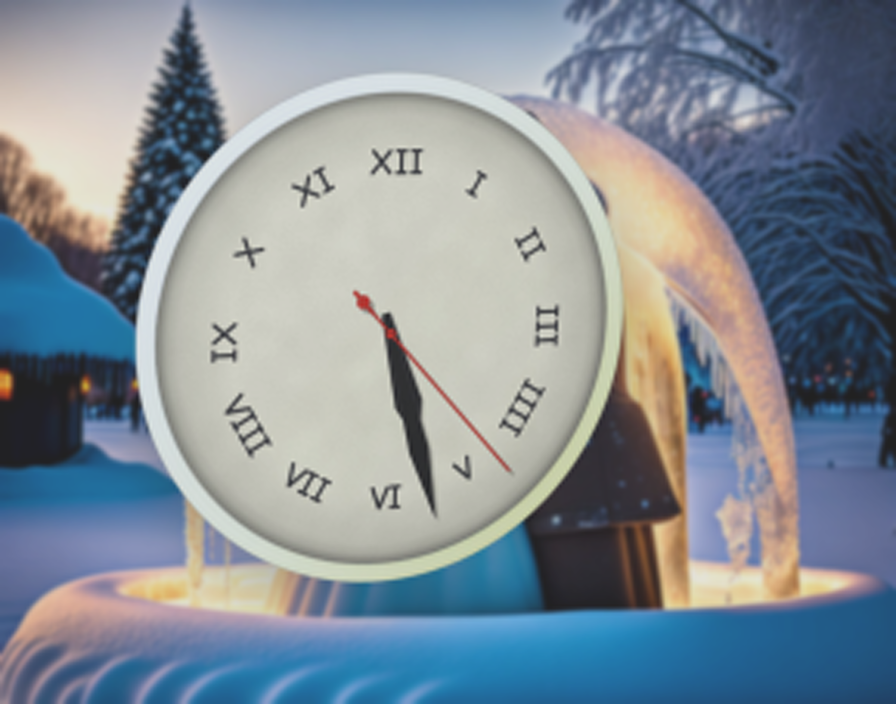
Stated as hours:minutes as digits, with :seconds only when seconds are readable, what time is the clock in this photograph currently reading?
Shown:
5:27:23
